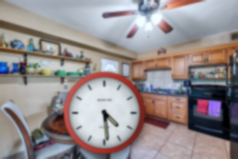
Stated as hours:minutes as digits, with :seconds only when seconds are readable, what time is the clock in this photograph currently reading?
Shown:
4:29
